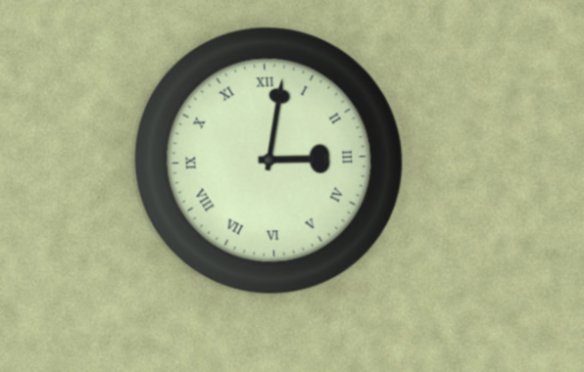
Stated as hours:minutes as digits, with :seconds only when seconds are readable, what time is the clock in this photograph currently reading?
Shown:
3:02
